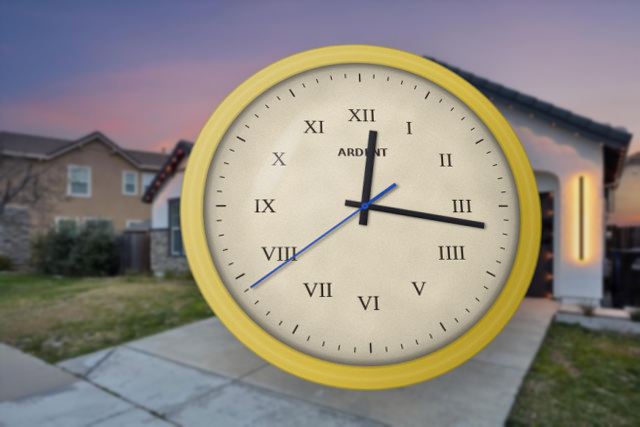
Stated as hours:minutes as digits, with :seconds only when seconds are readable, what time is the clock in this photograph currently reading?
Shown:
12:16:39
